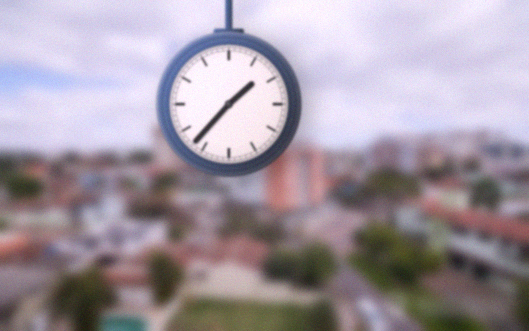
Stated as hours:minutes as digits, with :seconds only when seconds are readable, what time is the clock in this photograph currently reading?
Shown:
1:37
